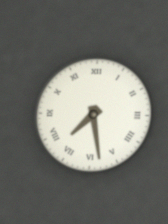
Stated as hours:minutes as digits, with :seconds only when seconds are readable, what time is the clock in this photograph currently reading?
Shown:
7:28
